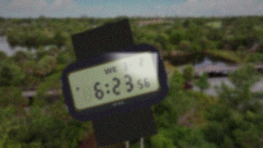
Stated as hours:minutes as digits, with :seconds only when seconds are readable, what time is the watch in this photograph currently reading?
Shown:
6:23
